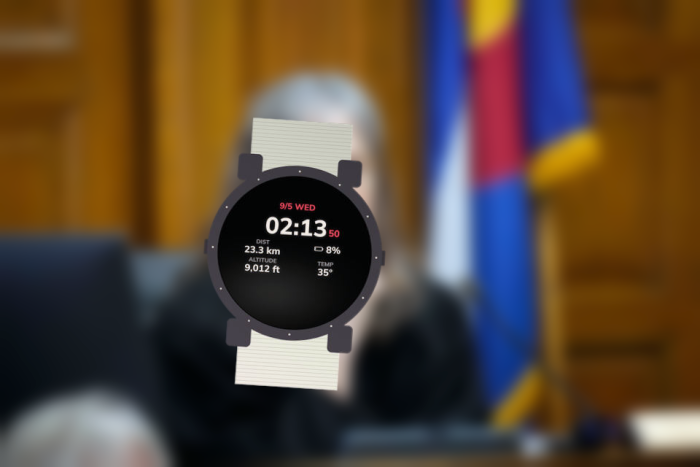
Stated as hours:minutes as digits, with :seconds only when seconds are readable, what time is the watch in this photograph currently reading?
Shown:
2:13:50
